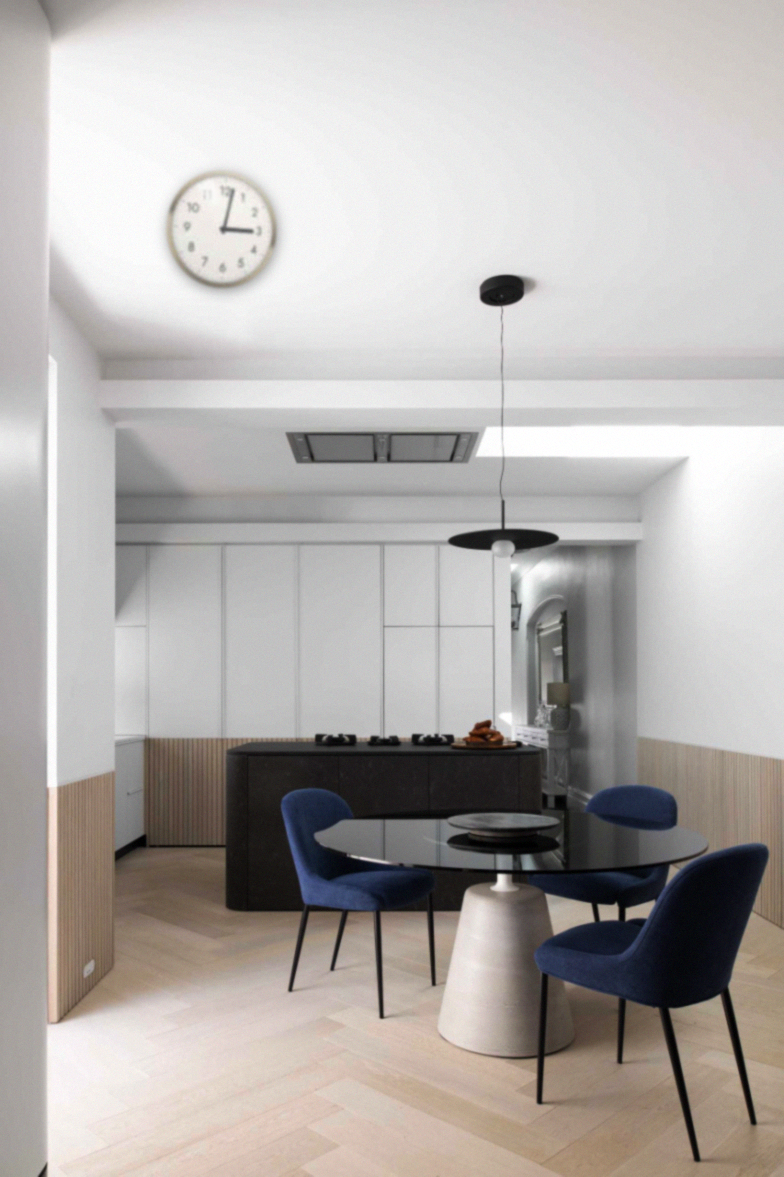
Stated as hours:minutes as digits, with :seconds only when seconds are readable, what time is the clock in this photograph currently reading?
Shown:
3:02
